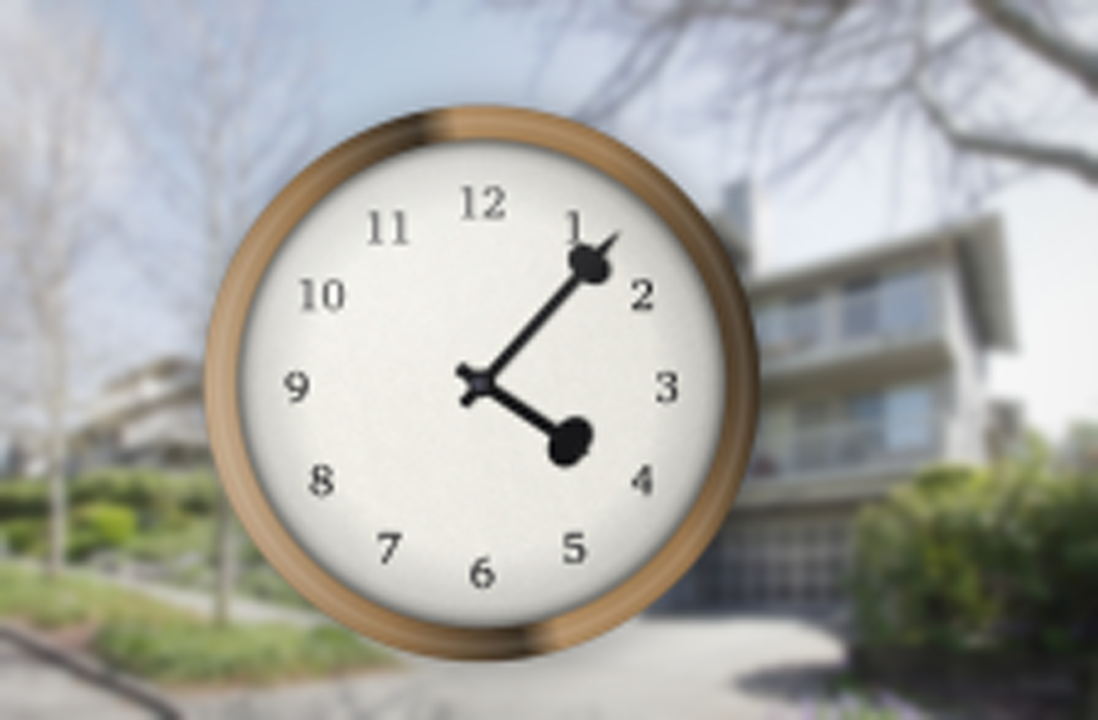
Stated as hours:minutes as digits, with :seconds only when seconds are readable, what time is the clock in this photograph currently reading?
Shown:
4:07
